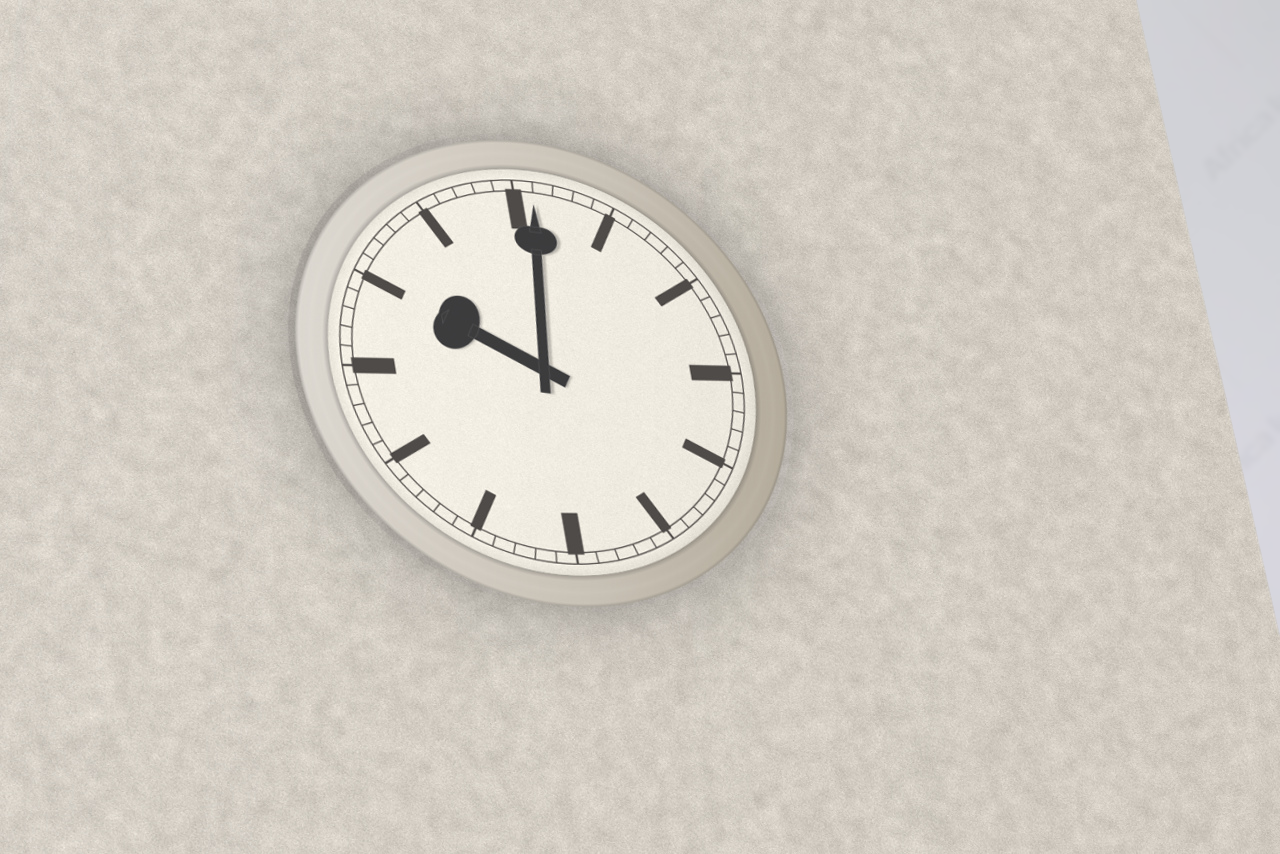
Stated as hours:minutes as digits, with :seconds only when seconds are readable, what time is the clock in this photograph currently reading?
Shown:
10:01
